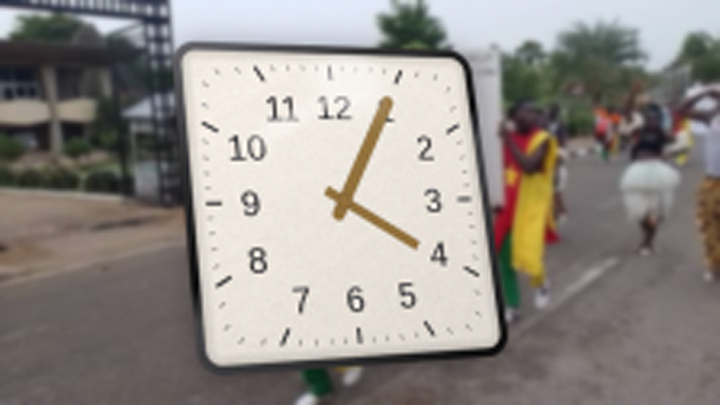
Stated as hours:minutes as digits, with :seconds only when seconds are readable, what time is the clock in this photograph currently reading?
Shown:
4:05
